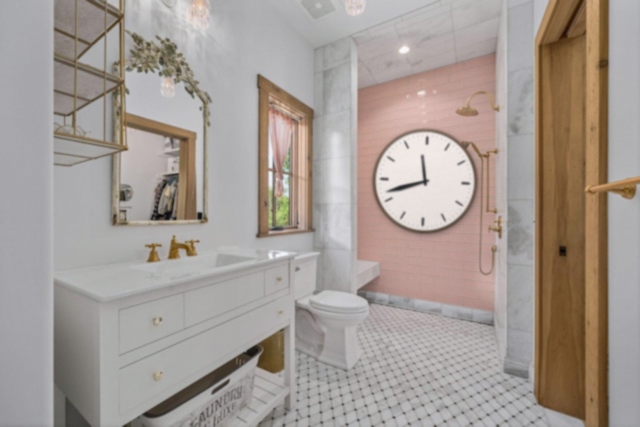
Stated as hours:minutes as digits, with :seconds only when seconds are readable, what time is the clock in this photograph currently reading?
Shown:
11:42
